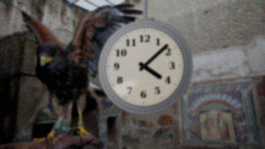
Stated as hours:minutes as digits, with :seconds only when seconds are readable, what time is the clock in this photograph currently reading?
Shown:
4:08
